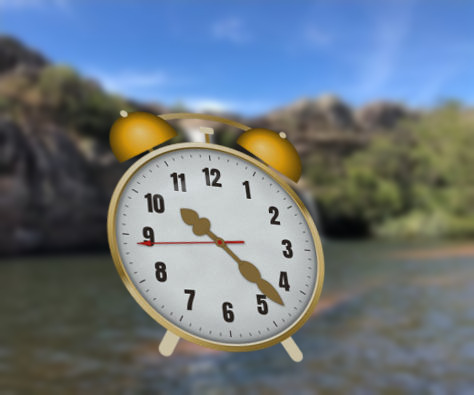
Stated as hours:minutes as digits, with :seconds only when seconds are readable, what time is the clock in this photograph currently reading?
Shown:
10:22:44
